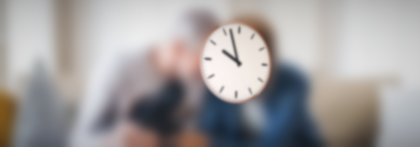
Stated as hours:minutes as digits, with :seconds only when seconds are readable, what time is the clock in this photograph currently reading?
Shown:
9:57
